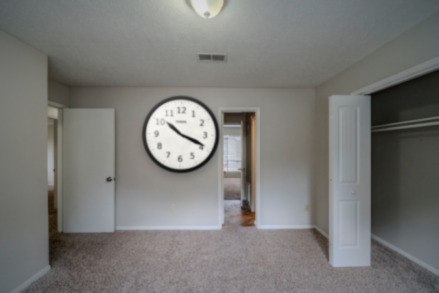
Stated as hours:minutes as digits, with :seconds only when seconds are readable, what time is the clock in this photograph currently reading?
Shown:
10:19
